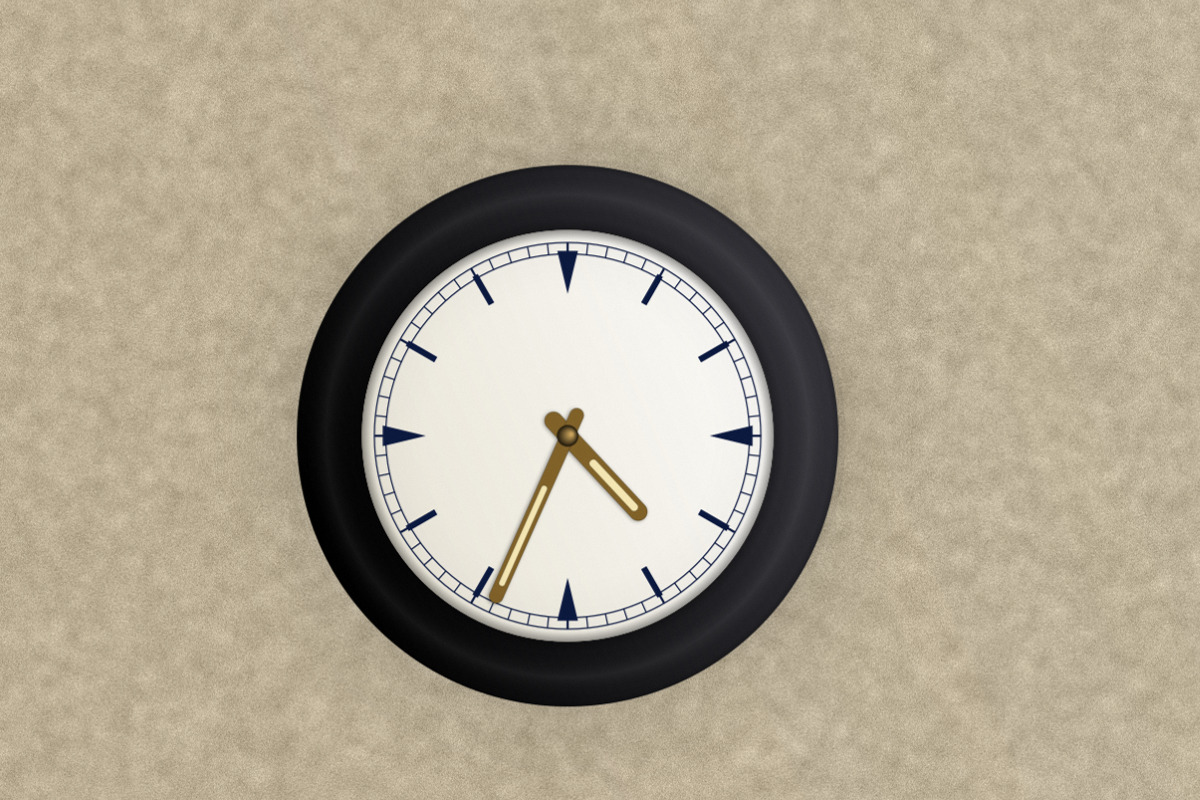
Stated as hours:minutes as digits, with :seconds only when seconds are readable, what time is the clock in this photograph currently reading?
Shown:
4:34
